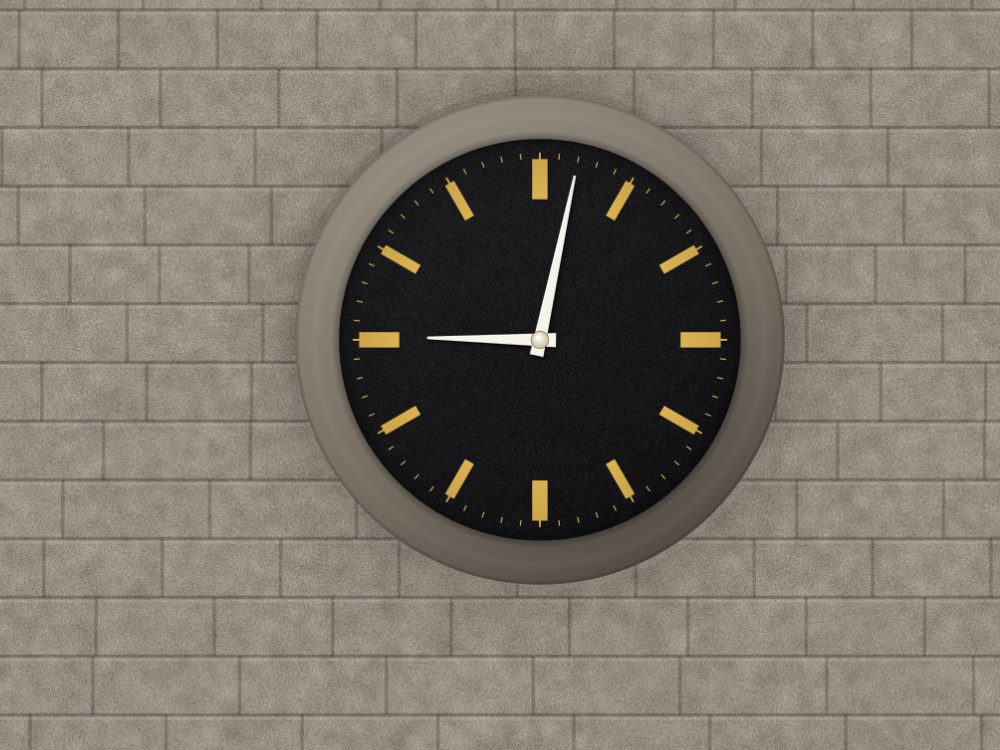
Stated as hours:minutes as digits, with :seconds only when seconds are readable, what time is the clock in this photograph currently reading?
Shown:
9:02
